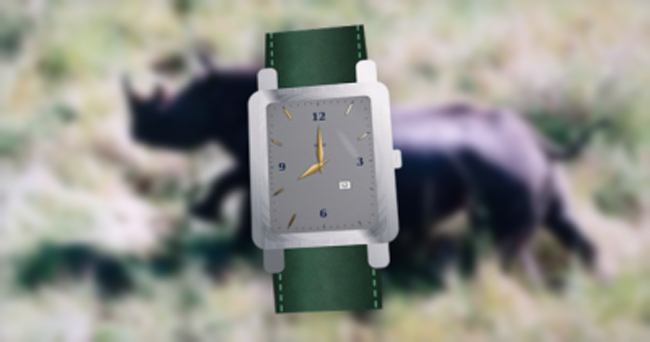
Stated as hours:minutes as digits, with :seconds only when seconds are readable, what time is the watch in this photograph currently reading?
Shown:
8:00
